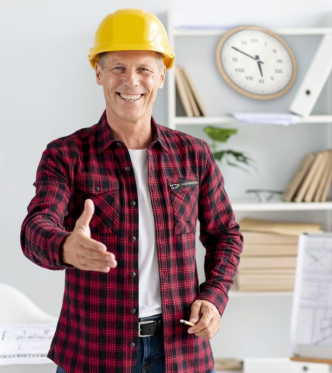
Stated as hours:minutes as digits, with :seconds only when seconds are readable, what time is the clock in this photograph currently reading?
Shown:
5:50
